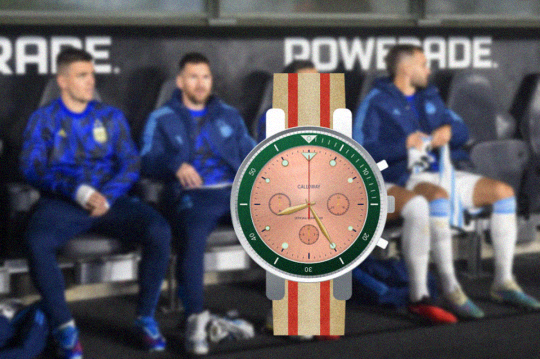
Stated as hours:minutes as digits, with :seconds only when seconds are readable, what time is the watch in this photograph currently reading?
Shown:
8:25
